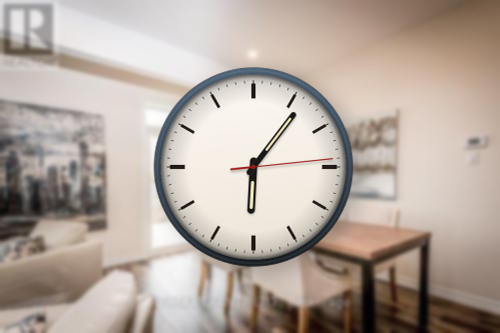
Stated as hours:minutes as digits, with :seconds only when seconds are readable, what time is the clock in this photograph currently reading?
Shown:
6:06:14
